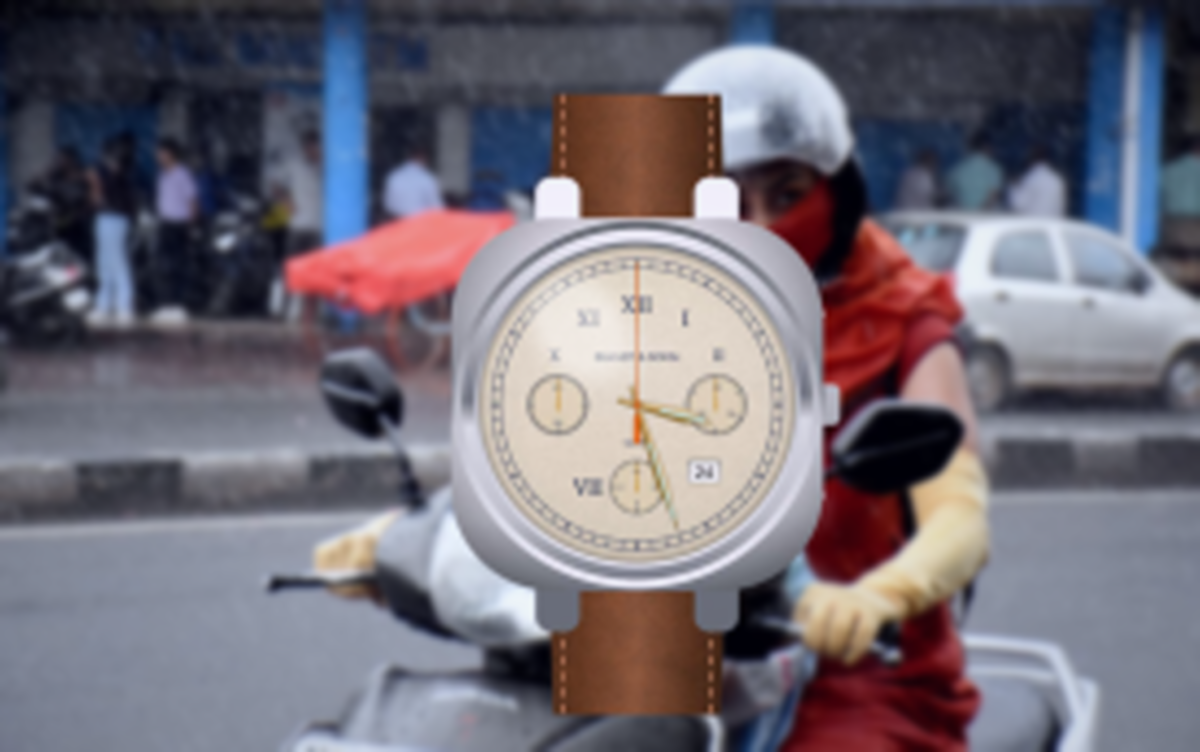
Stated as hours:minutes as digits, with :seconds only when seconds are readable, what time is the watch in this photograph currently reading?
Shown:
3:27
